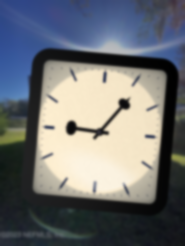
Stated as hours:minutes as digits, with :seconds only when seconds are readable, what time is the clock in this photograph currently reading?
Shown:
9:06
